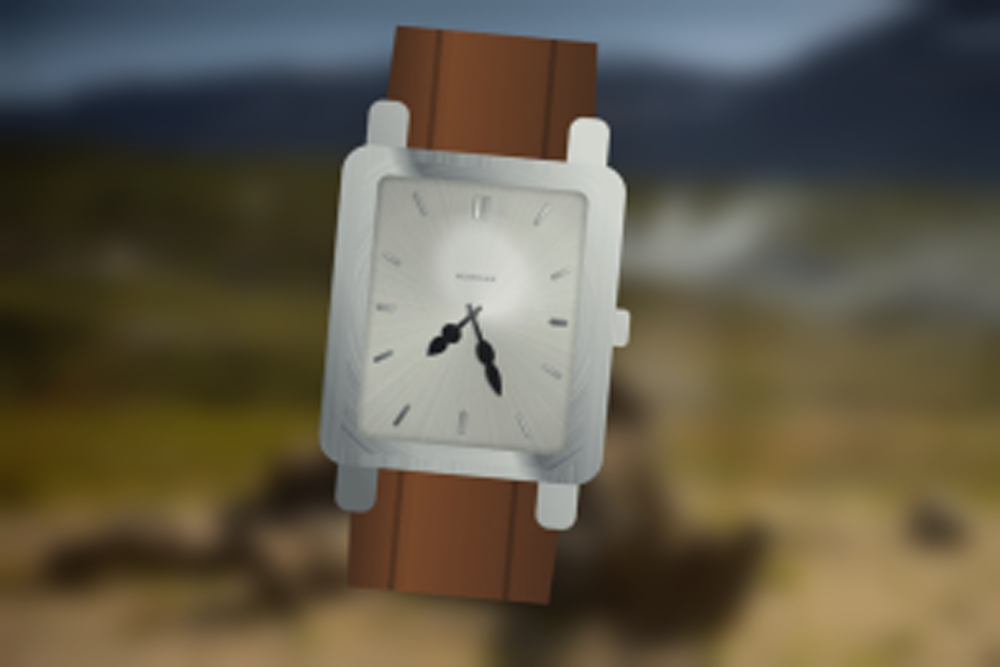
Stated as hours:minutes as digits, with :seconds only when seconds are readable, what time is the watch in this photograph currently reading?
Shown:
7:26
